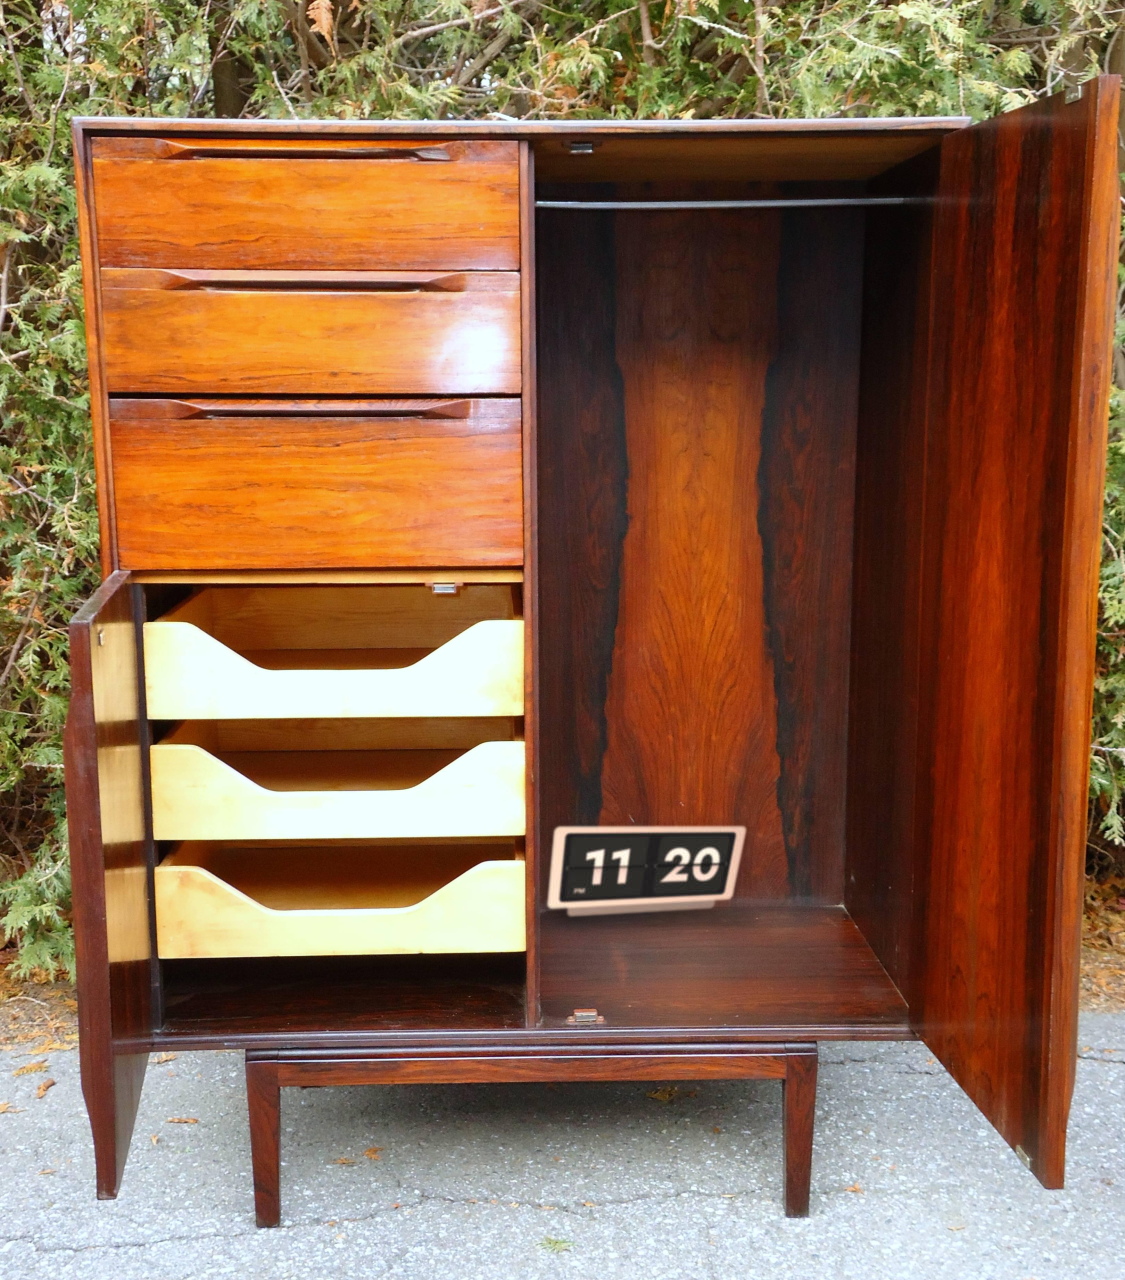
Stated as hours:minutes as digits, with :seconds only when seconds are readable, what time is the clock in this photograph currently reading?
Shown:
11:20
